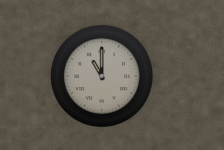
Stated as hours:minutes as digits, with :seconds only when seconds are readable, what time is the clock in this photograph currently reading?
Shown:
11:00
